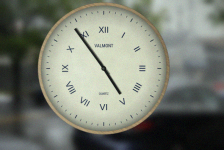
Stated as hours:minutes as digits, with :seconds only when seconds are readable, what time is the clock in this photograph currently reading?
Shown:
4:54
